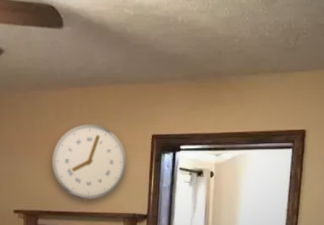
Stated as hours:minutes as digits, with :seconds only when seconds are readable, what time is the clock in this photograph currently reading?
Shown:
8:03
